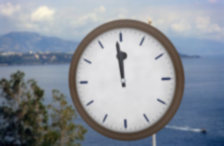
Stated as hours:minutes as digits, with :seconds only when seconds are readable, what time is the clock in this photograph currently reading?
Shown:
11:59
